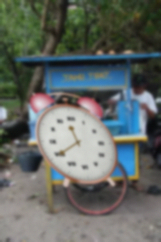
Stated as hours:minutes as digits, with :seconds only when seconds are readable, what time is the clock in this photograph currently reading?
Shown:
11:40
